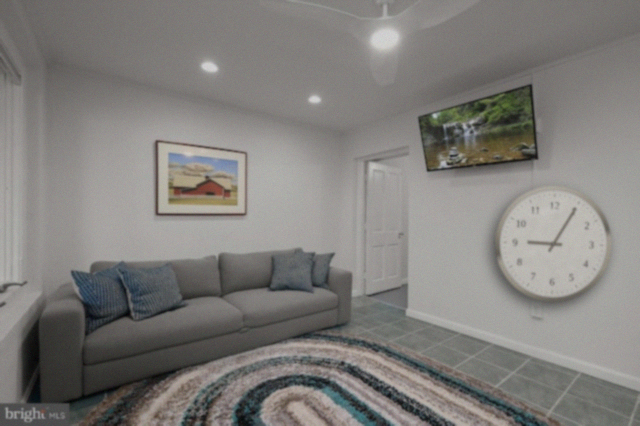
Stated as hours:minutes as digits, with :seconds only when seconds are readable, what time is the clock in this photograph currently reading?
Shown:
9:05
